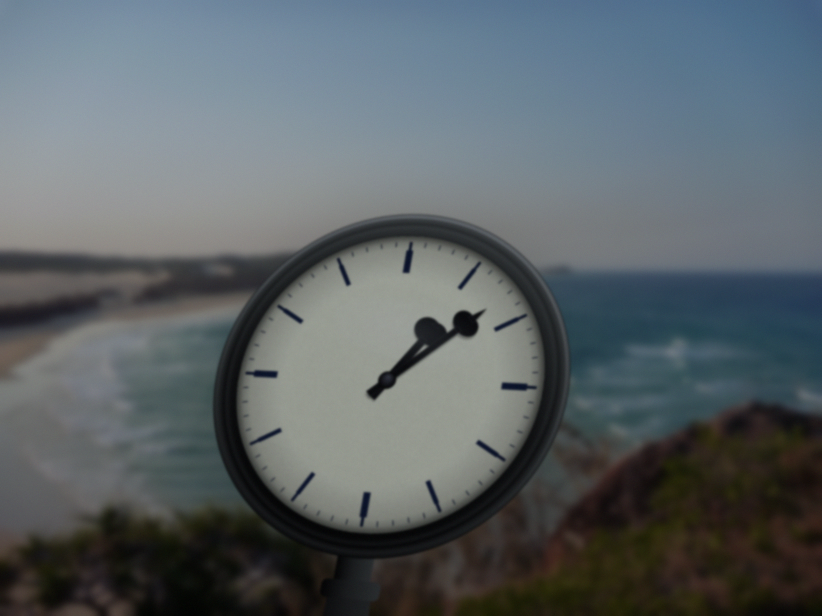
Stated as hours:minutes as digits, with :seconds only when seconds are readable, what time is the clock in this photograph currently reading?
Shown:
1:08
